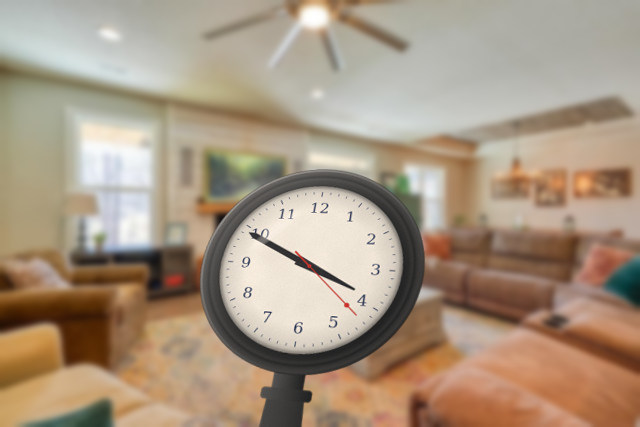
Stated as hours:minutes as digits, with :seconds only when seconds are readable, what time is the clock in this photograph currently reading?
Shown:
3:49:22
